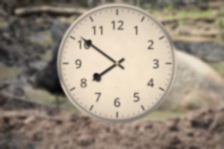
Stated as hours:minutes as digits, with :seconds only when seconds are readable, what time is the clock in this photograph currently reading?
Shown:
7:51
